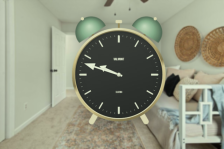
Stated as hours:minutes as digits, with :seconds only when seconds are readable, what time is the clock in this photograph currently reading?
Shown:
9:48
